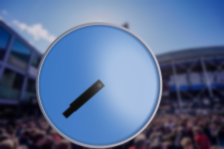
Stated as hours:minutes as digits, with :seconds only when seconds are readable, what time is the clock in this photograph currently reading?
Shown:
7:38
